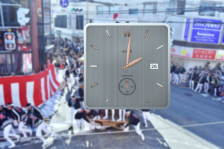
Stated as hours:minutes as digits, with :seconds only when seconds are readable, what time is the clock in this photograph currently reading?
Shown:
2:01
